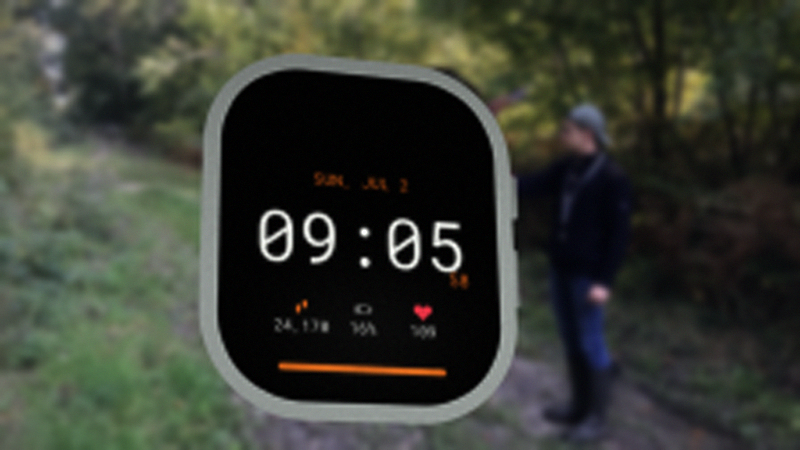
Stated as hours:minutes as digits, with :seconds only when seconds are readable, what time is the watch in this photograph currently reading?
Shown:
9:05
